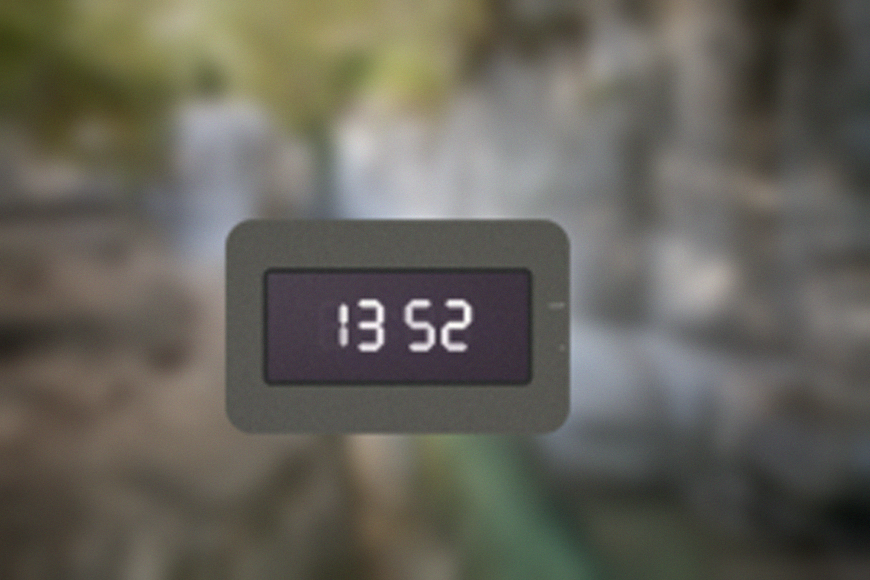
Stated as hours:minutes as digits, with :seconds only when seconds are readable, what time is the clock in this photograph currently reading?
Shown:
13:52
